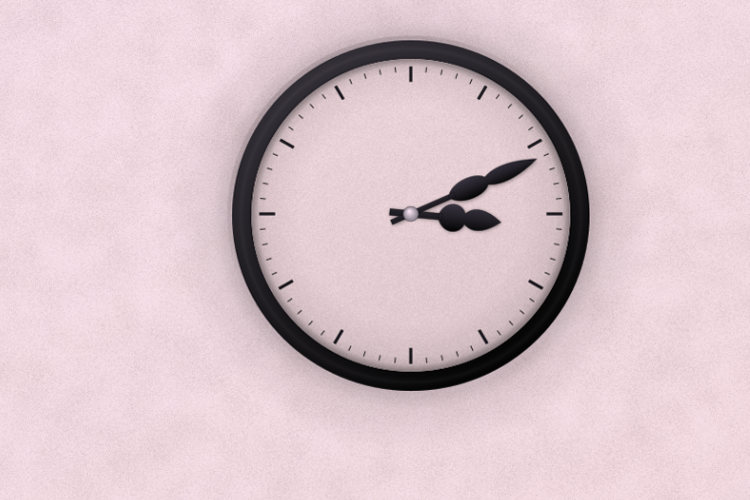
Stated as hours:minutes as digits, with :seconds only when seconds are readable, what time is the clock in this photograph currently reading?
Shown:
3:11
